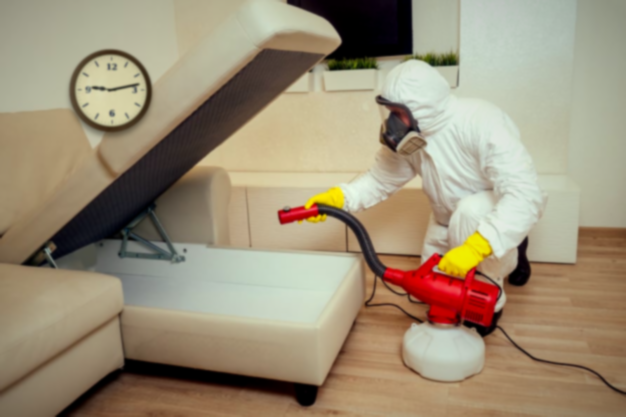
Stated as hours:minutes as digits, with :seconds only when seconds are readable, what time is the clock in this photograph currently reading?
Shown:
9:13
